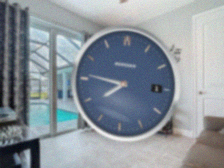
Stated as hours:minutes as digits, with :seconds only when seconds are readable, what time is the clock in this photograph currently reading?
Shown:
7:46
